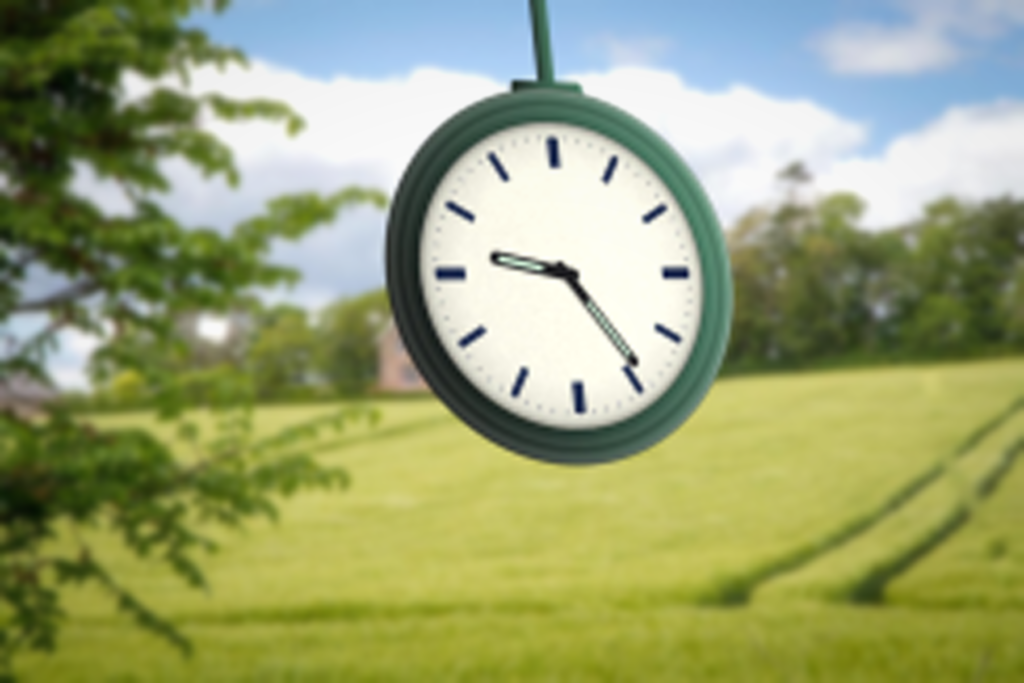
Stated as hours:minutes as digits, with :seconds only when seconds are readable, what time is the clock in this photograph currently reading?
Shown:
9:24
